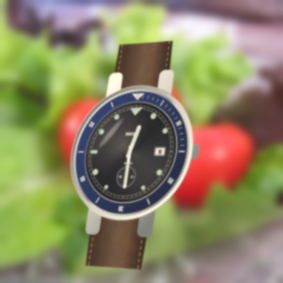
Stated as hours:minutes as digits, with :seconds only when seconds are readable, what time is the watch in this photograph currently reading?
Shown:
12:30
